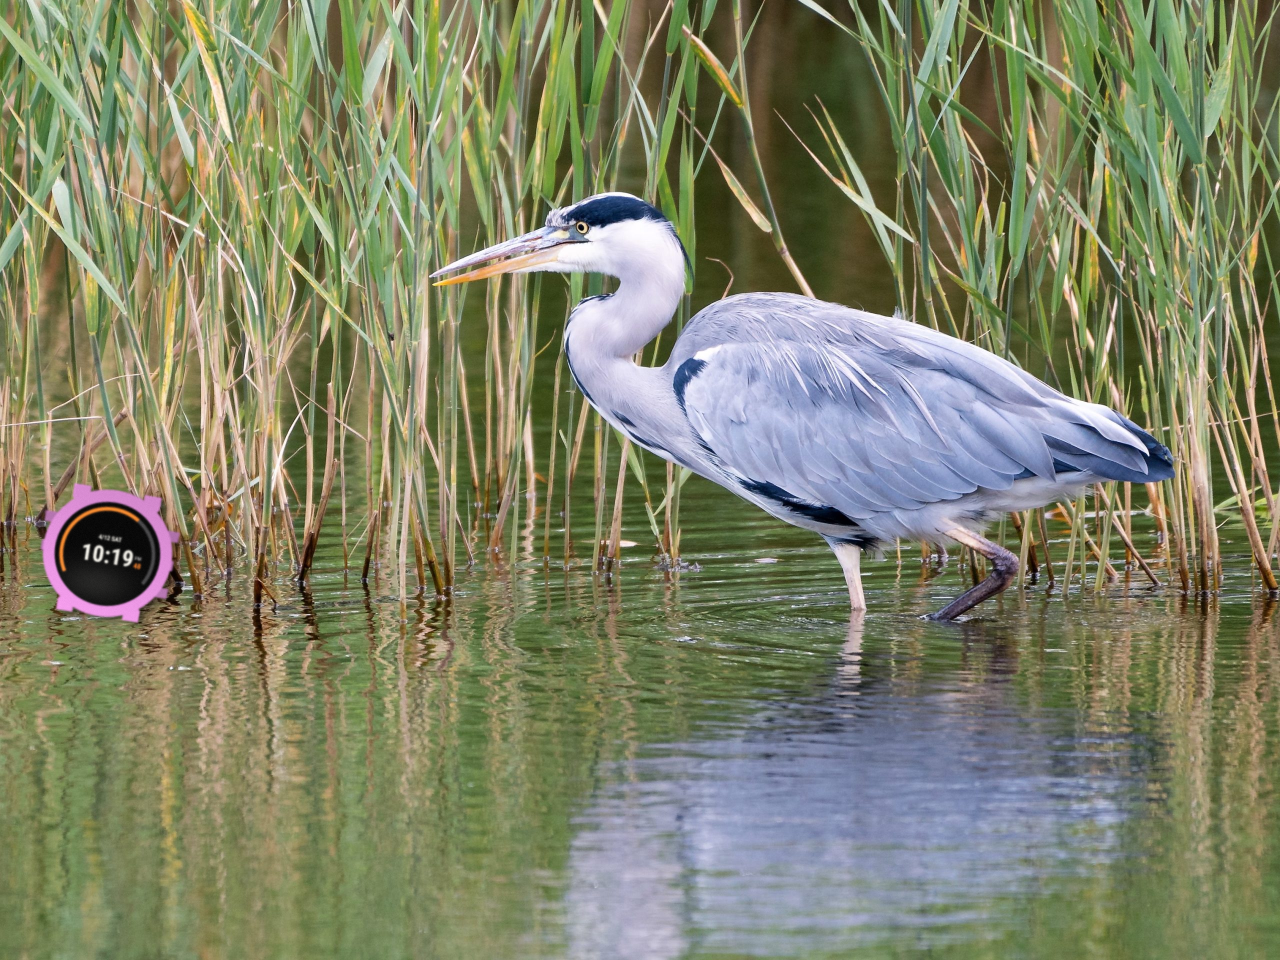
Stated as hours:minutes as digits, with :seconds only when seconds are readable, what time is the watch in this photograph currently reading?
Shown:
10:19
